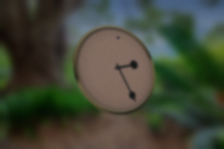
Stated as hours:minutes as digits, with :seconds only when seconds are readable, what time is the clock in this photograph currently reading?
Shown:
2:25
